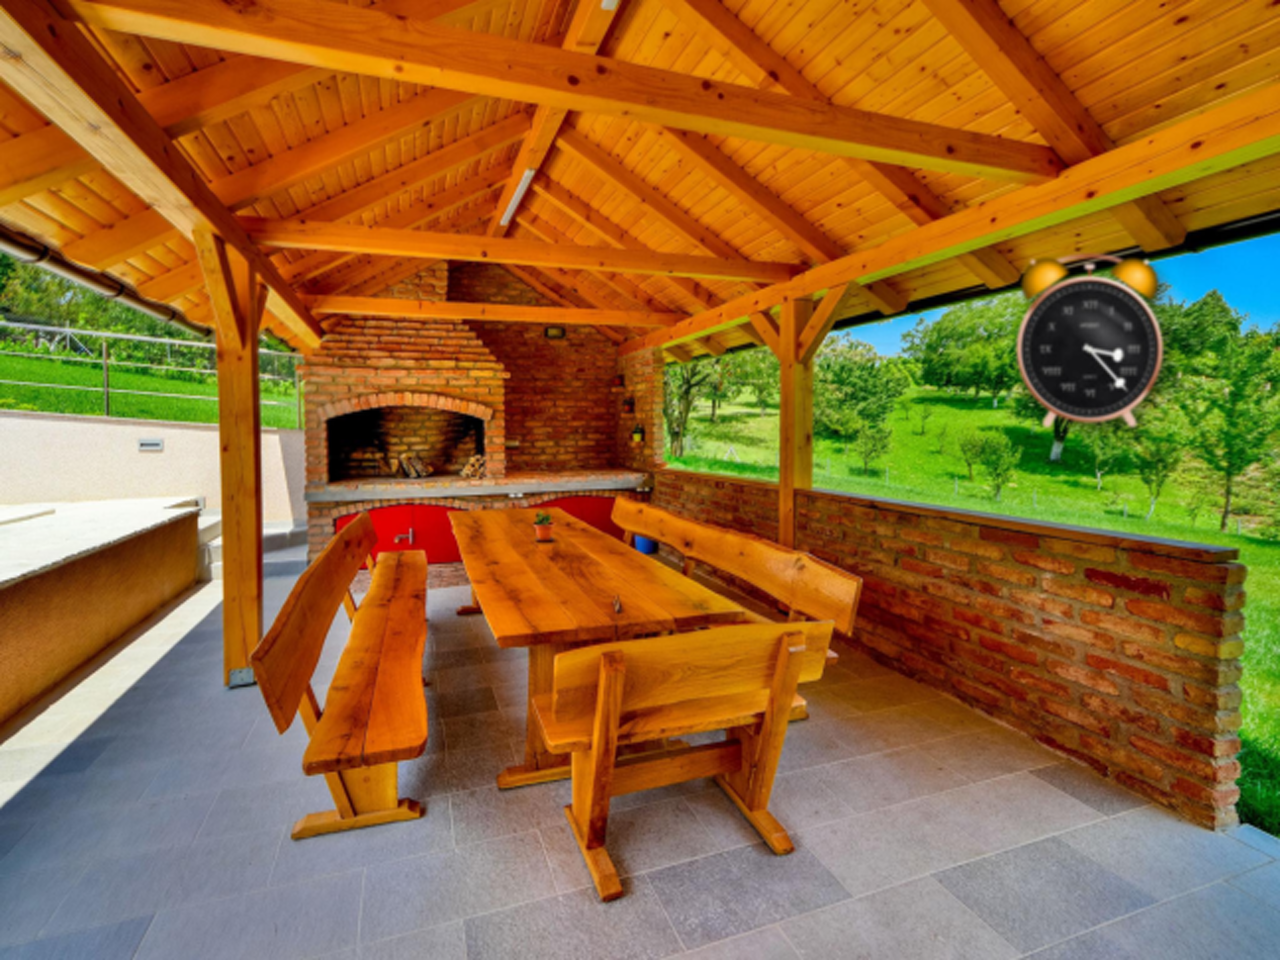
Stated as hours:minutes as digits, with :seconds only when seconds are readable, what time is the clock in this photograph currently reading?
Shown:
3:23
